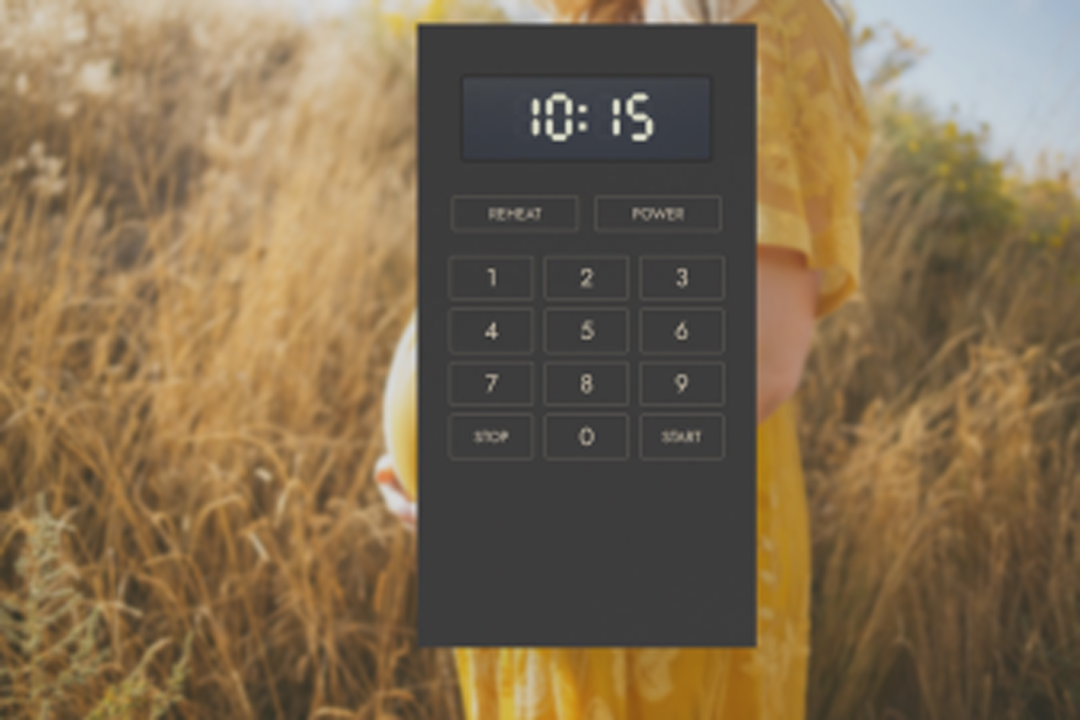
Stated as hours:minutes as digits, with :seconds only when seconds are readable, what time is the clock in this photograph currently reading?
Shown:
10:15
